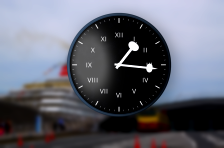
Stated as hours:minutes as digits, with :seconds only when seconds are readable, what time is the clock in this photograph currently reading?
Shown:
1:16
